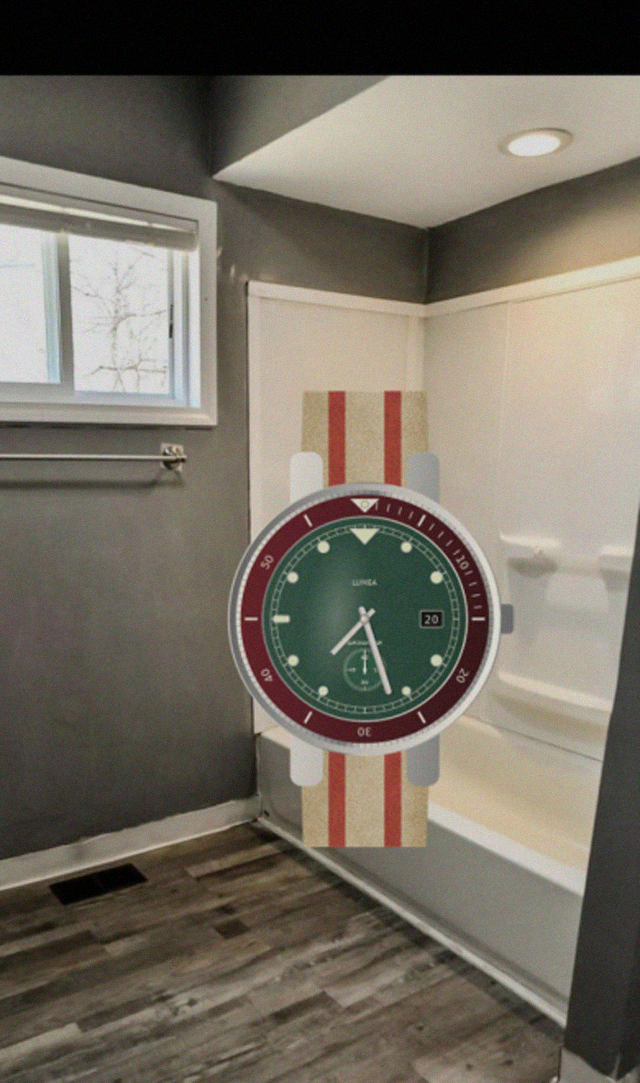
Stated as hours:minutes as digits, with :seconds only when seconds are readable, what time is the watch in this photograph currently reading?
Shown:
7:27
